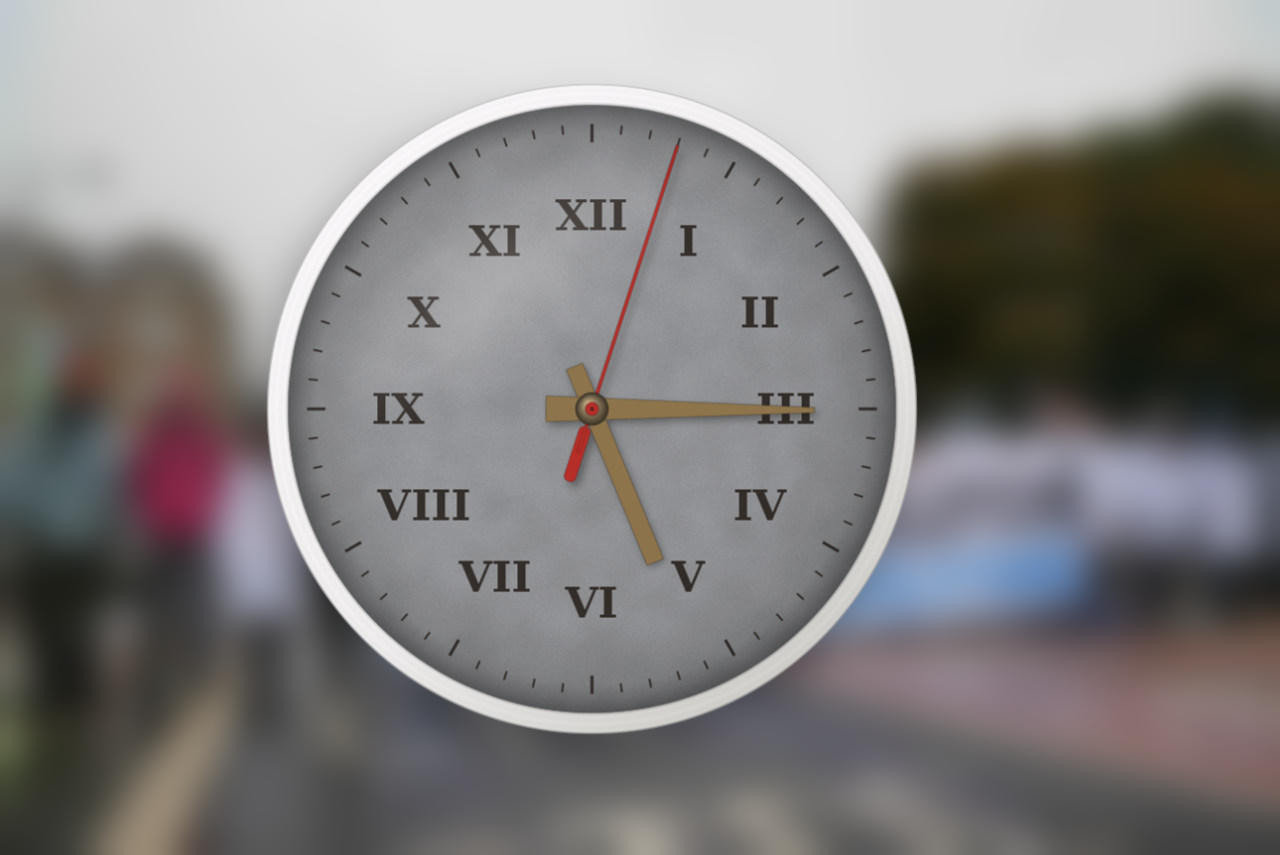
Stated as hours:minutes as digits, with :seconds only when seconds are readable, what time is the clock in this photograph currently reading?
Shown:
5:15:03
